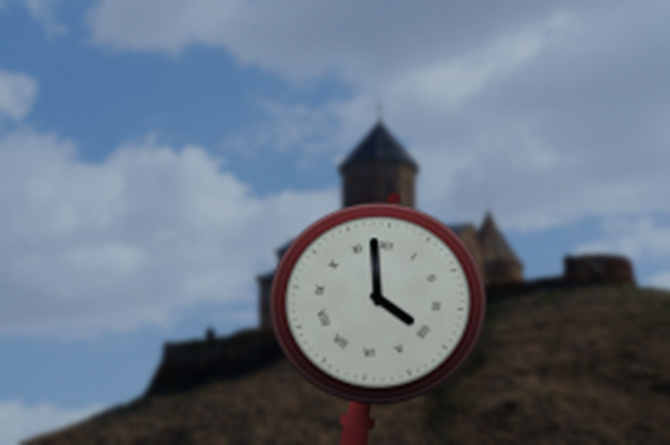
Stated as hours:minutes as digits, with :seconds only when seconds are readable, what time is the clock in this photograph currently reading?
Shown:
3:58
